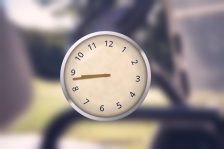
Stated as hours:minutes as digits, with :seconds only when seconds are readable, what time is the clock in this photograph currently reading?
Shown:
8:43
